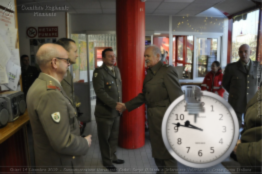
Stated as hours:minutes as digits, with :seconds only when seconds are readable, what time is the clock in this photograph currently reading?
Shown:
9:47
